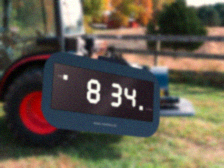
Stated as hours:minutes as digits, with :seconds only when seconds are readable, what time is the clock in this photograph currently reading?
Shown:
8:34
